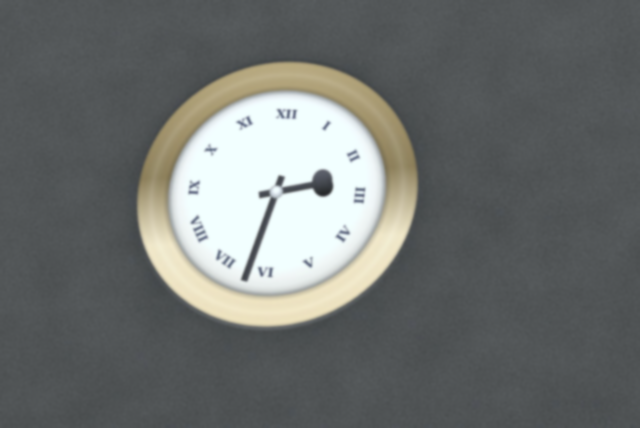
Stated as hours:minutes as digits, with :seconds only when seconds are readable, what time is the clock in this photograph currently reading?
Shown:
2:32
